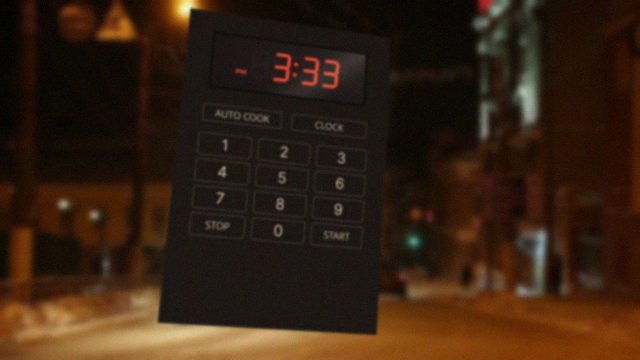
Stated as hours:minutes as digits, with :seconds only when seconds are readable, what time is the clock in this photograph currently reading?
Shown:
3:33
